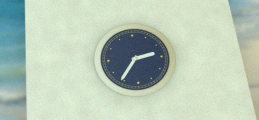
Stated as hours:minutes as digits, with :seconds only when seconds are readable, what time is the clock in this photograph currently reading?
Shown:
2:36
